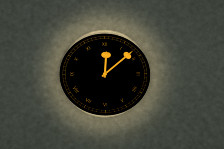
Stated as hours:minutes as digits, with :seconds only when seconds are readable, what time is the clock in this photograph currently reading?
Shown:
12:08
